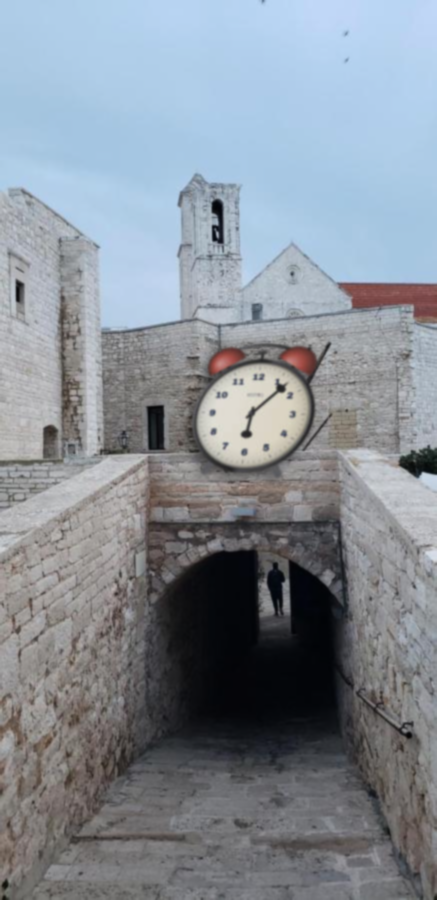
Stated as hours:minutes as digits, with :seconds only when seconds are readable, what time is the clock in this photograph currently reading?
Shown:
6:07
